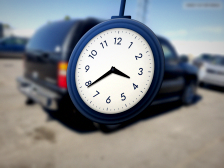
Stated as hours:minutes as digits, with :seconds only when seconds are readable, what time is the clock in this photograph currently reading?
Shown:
3:39
